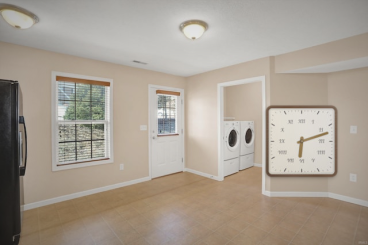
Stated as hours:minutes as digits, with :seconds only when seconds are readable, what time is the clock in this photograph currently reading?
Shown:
6:12
